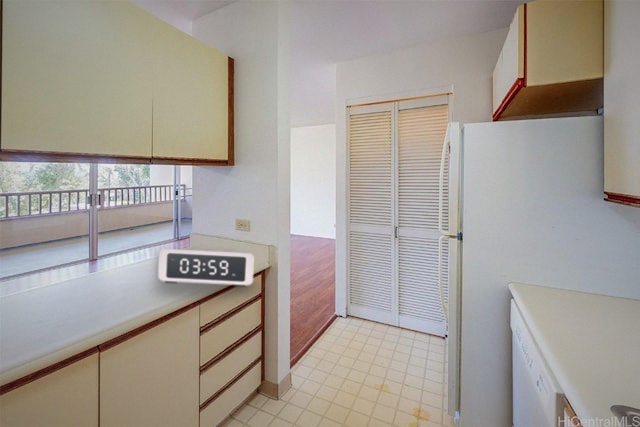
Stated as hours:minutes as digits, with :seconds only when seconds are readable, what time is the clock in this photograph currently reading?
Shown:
3:59
